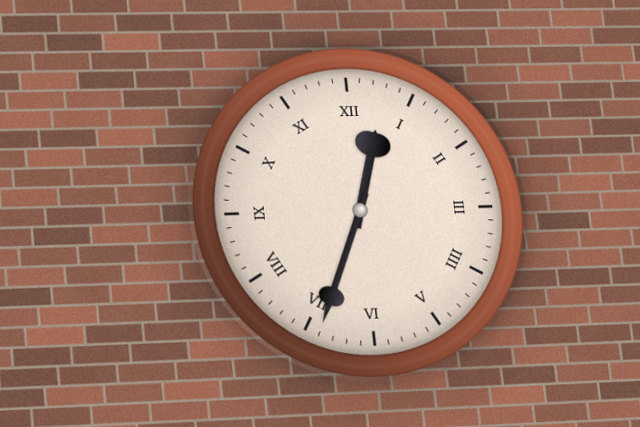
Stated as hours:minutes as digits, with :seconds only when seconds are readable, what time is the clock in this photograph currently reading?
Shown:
12:34
